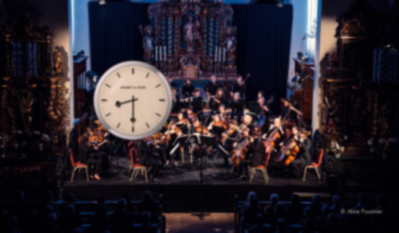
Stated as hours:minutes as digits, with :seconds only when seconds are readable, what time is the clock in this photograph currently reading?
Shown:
8:30
